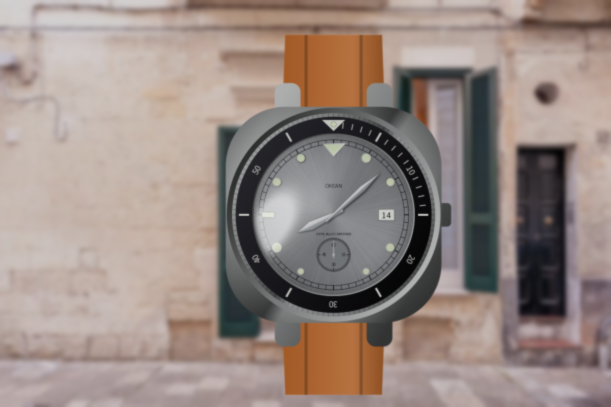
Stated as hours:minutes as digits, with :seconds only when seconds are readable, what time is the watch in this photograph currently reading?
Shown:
8:08
